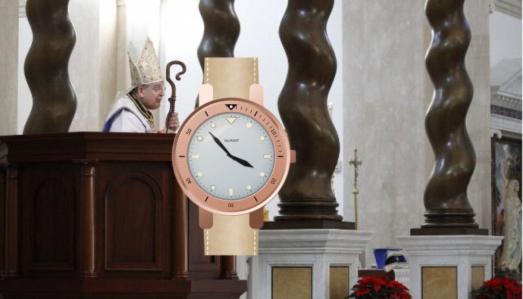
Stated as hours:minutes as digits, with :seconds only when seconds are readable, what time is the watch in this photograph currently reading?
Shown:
3:53
